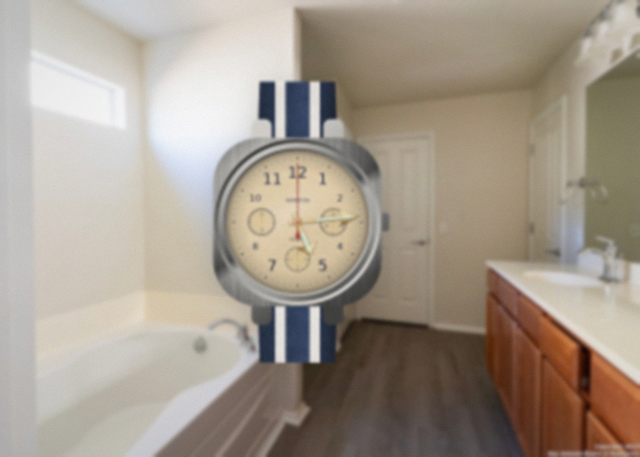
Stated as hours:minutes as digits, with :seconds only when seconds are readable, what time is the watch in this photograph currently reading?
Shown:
5:14
